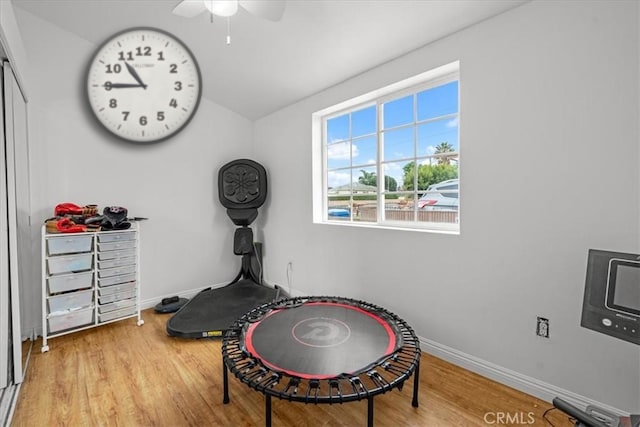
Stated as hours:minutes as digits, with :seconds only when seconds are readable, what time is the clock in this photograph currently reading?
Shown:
10:45
